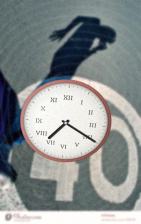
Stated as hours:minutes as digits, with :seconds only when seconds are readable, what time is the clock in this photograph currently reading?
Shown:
7:20
